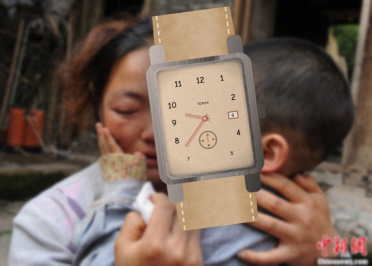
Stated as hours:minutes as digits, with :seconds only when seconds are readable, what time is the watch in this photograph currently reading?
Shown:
9:37
